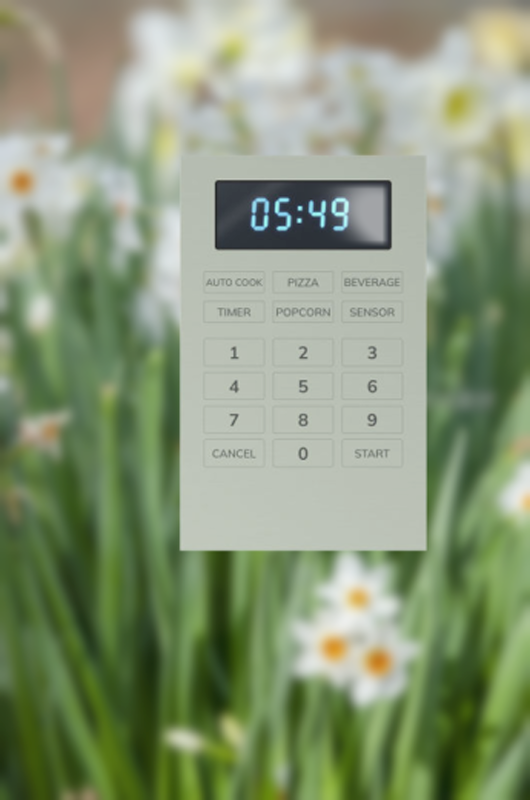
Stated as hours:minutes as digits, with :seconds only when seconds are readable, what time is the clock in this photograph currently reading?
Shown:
5:49
